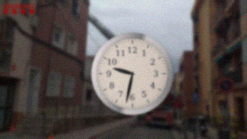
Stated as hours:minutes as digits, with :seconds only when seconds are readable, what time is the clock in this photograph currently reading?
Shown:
9:32
